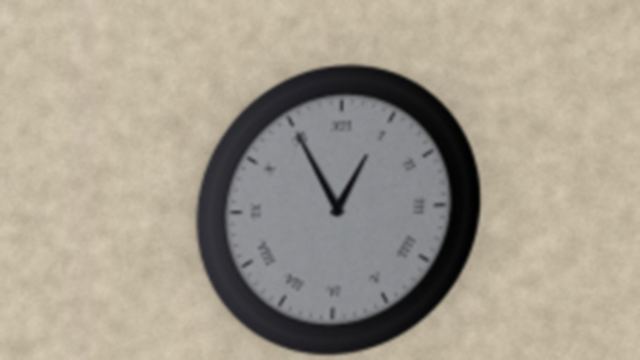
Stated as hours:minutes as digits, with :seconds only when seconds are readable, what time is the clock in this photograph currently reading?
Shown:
12:55
